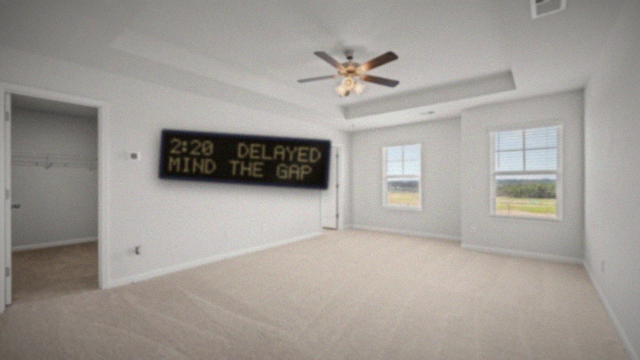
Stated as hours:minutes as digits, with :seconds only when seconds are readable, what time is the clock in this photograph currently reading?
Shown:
2:20
